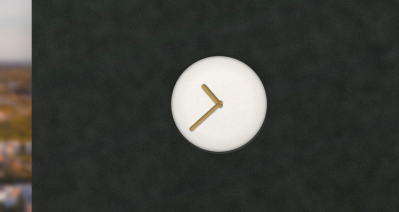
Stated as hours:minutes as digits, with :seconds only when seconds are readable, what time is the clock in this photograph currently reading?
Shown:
10:38
